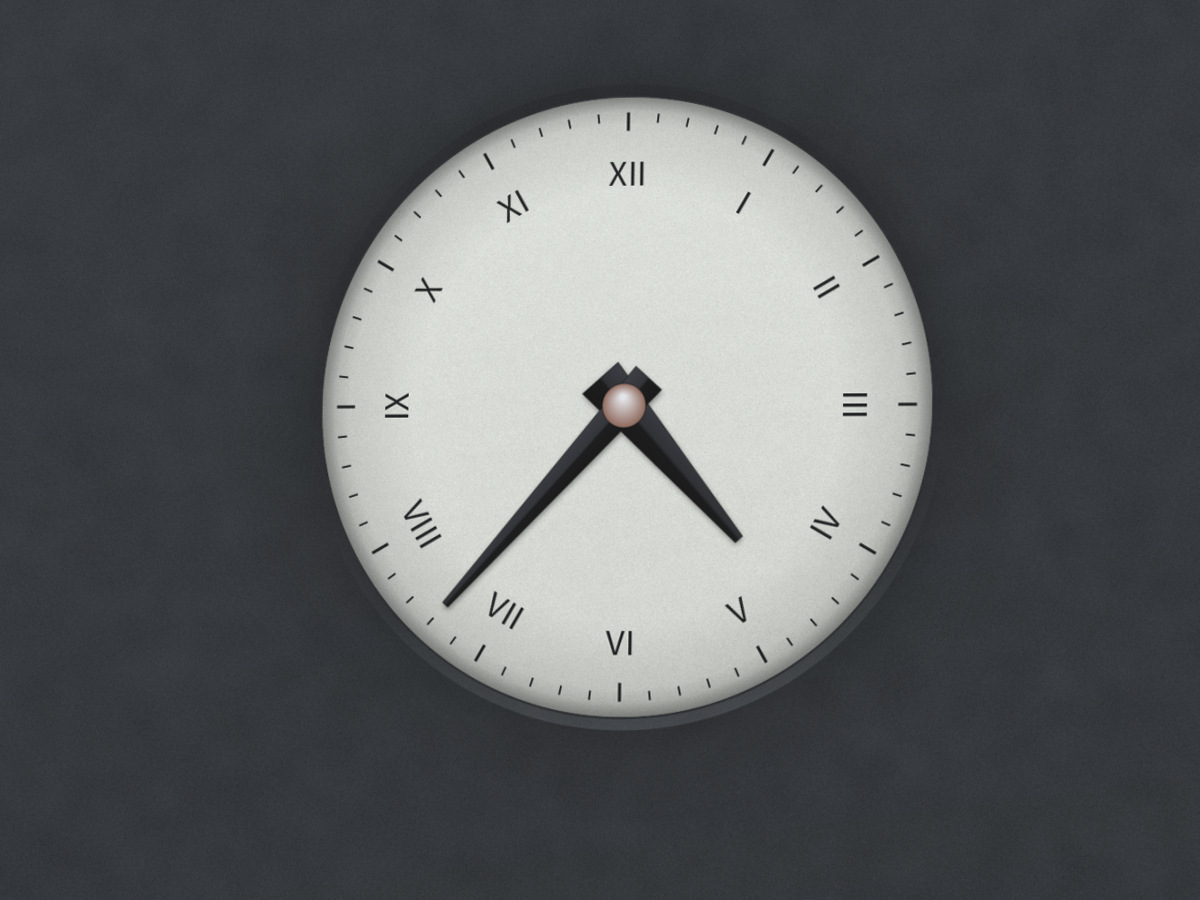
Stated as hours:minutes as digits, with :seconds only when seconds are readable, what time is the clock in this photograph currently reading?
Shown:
4:37
